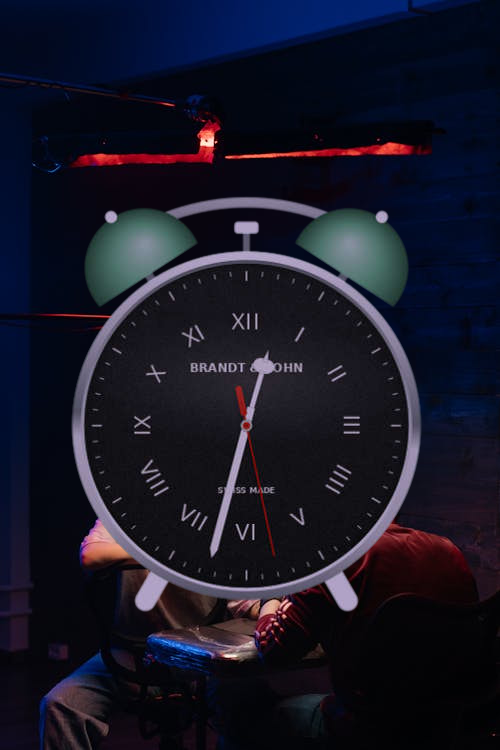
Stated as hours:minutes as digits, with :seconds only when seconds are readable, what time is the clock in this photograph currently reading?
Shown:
12:32:28
